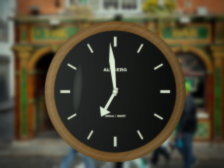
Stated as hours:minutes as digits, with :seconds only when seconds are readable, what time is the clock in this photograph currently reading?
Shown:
6:59
